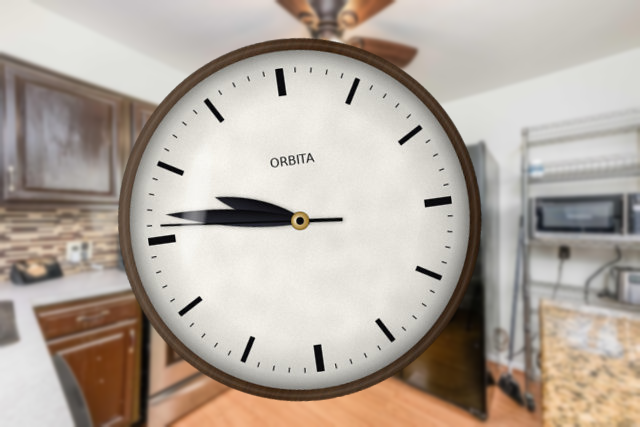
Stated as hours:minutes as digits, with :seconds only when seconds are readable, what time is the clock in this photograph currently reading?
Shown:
9:46:46
